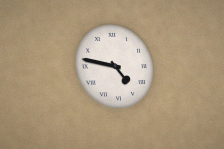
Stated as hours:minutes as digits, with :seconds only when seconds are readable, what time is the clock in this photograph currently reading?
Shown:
4:47
